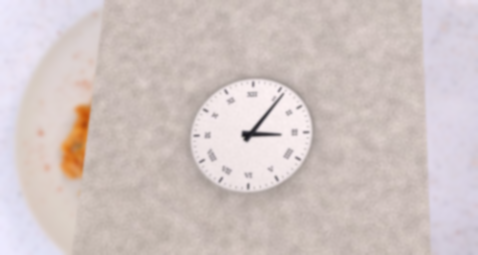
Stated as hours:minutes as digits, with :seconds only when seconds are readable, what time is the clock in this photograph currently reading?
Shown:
3:06
